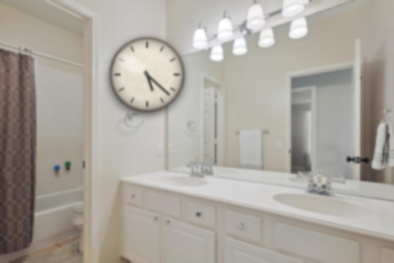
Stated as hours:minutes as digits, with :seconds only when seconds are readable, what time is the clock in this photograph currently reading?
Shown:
5:22
